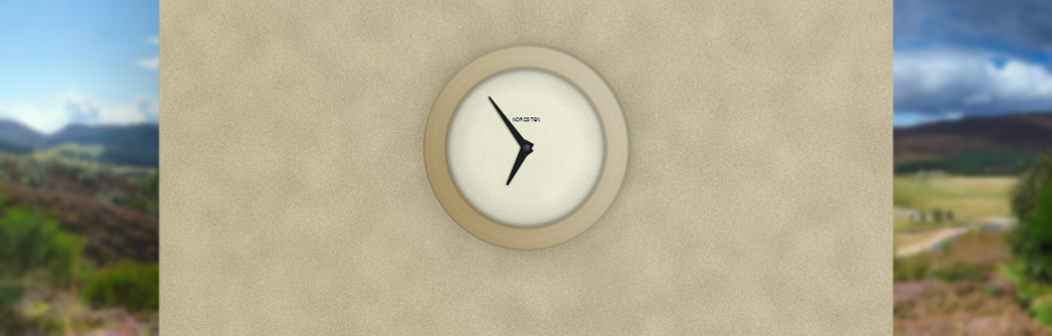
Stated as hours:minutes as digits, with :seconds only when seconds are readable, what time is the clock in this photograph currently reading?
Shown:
6:54
